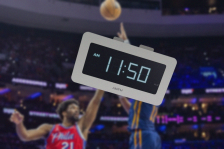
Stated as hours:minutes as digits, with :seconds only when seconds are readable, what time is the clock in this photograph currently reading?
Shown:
11:50
